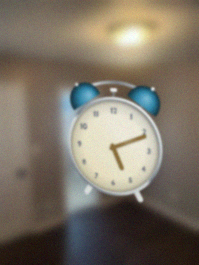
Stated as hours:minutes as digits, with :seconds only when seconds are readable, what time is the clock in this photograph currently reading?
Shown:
5:11
